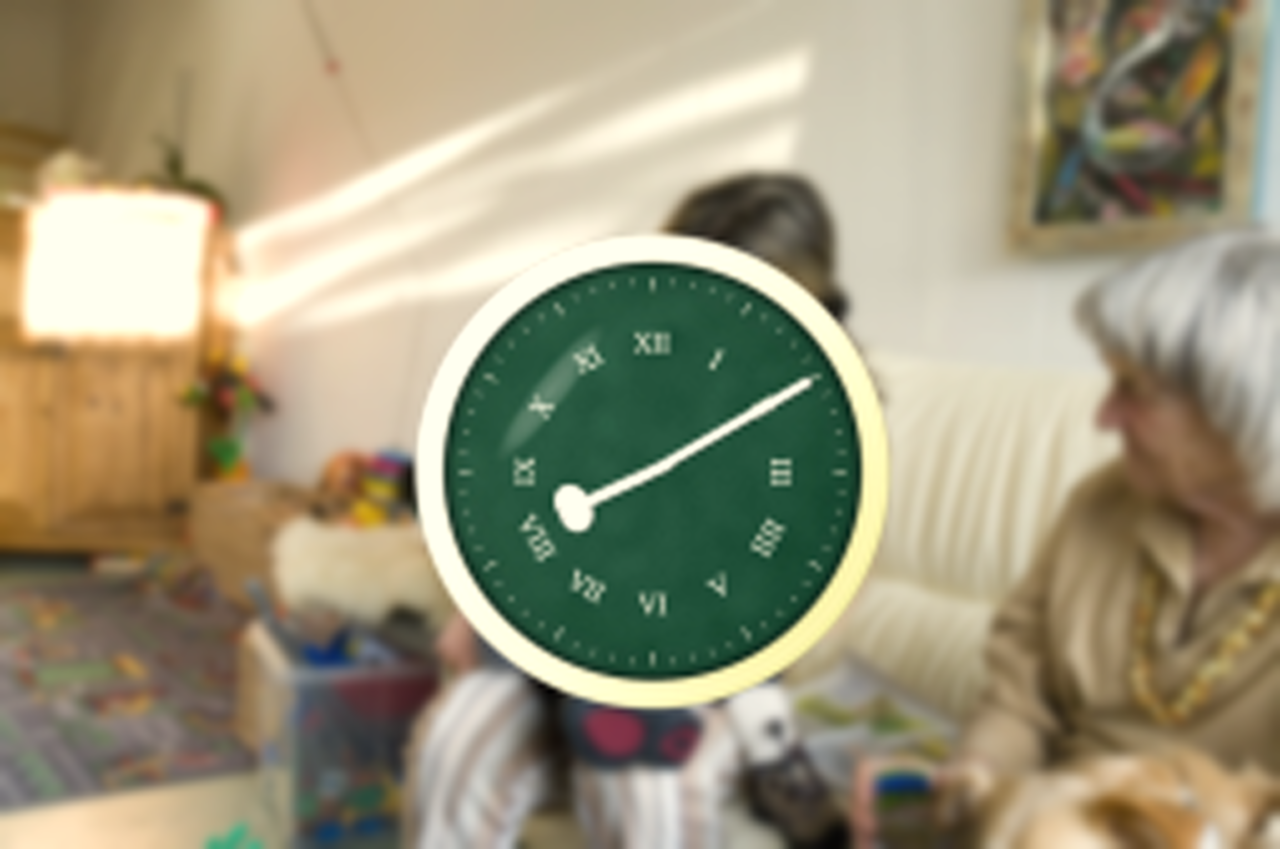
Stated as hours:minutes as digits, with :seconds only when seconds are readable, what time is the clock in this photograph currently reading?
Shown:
8:10
